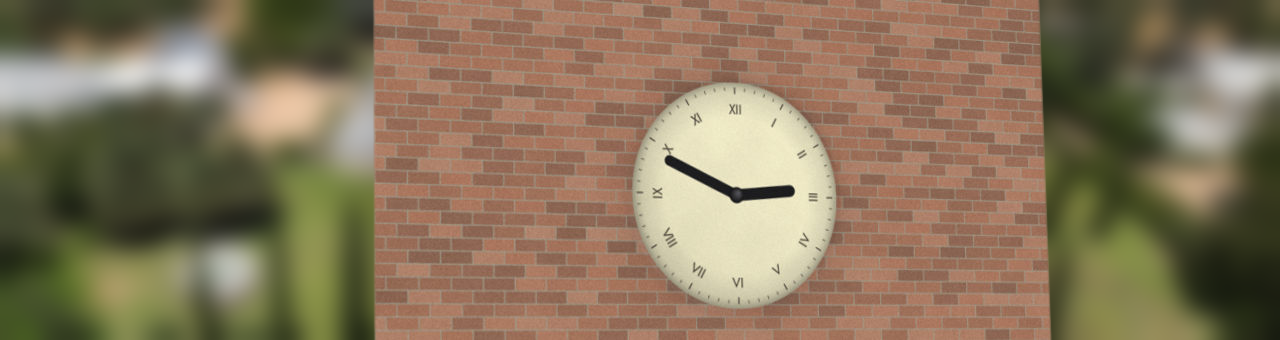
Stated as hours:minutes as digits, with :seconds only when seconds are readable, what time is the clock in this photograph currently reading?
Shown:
2:49
